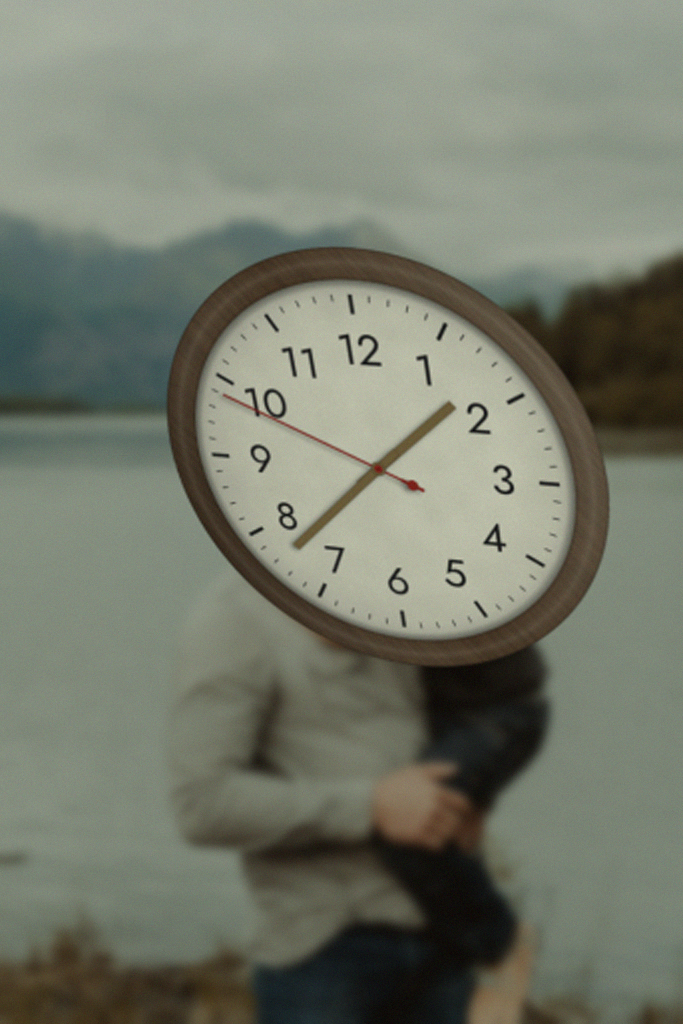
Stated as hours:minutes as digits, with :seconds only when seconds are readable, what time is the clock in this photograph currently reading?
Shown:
1:37:49
